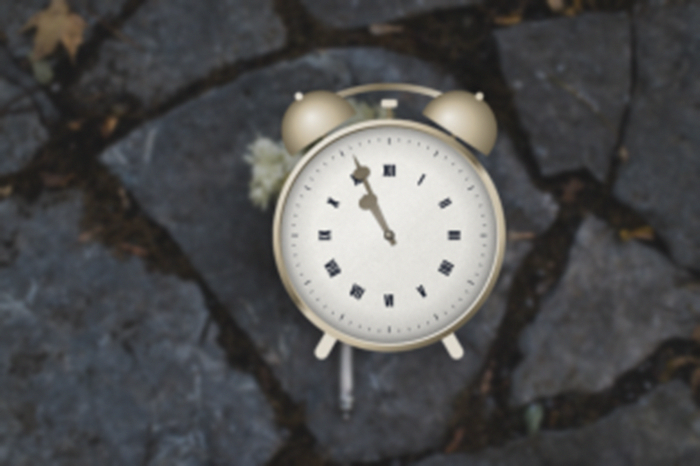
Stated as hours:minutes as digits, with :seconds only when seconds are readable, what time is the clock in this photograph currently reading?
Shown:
10:56
